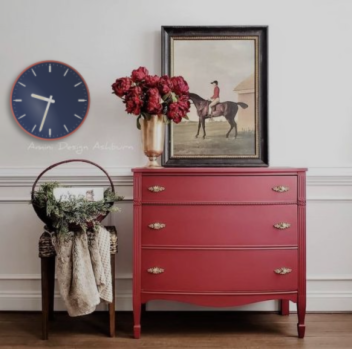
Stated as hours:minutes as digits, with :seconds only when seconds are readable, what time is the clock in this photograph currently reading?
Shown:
9:33
